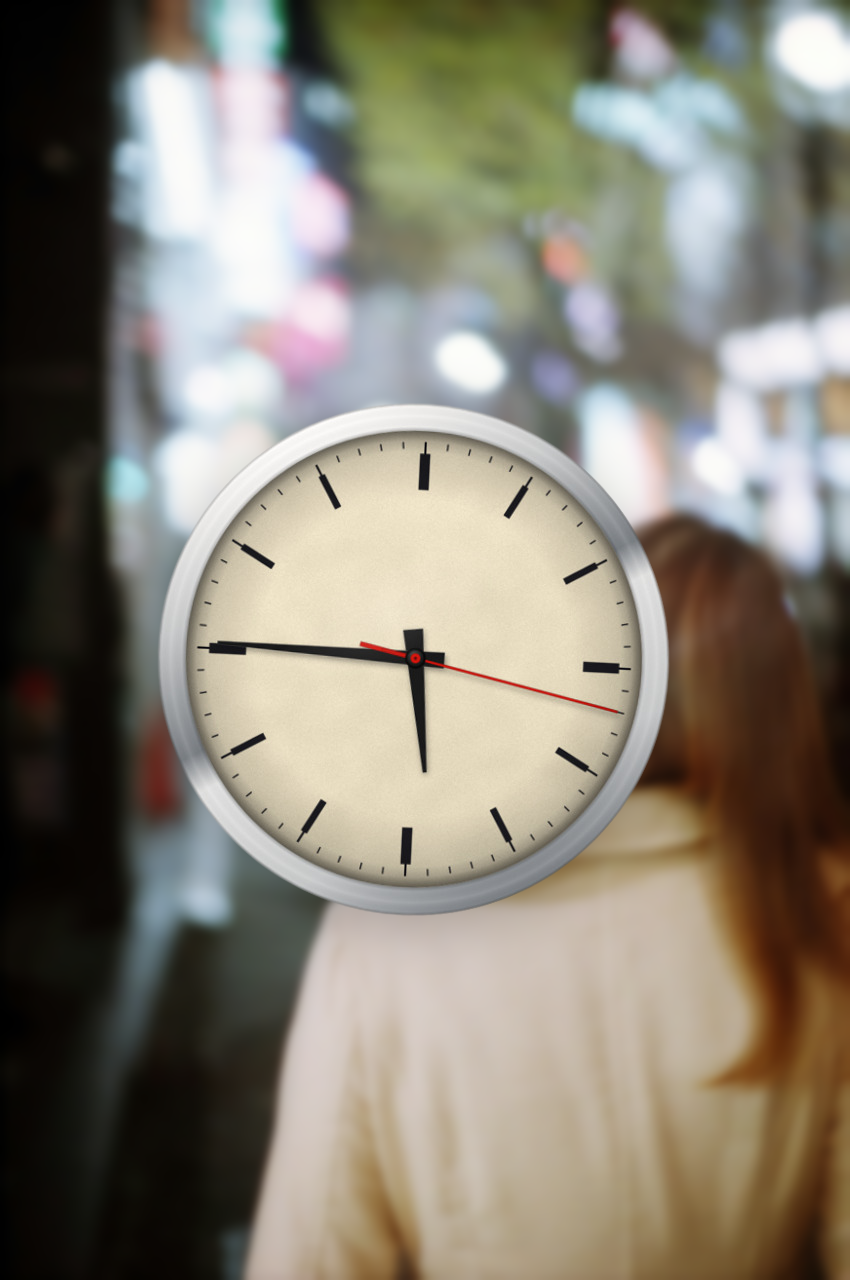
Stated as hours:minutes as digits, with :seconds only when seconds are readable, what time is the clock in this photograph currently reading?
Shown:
5:45:17
